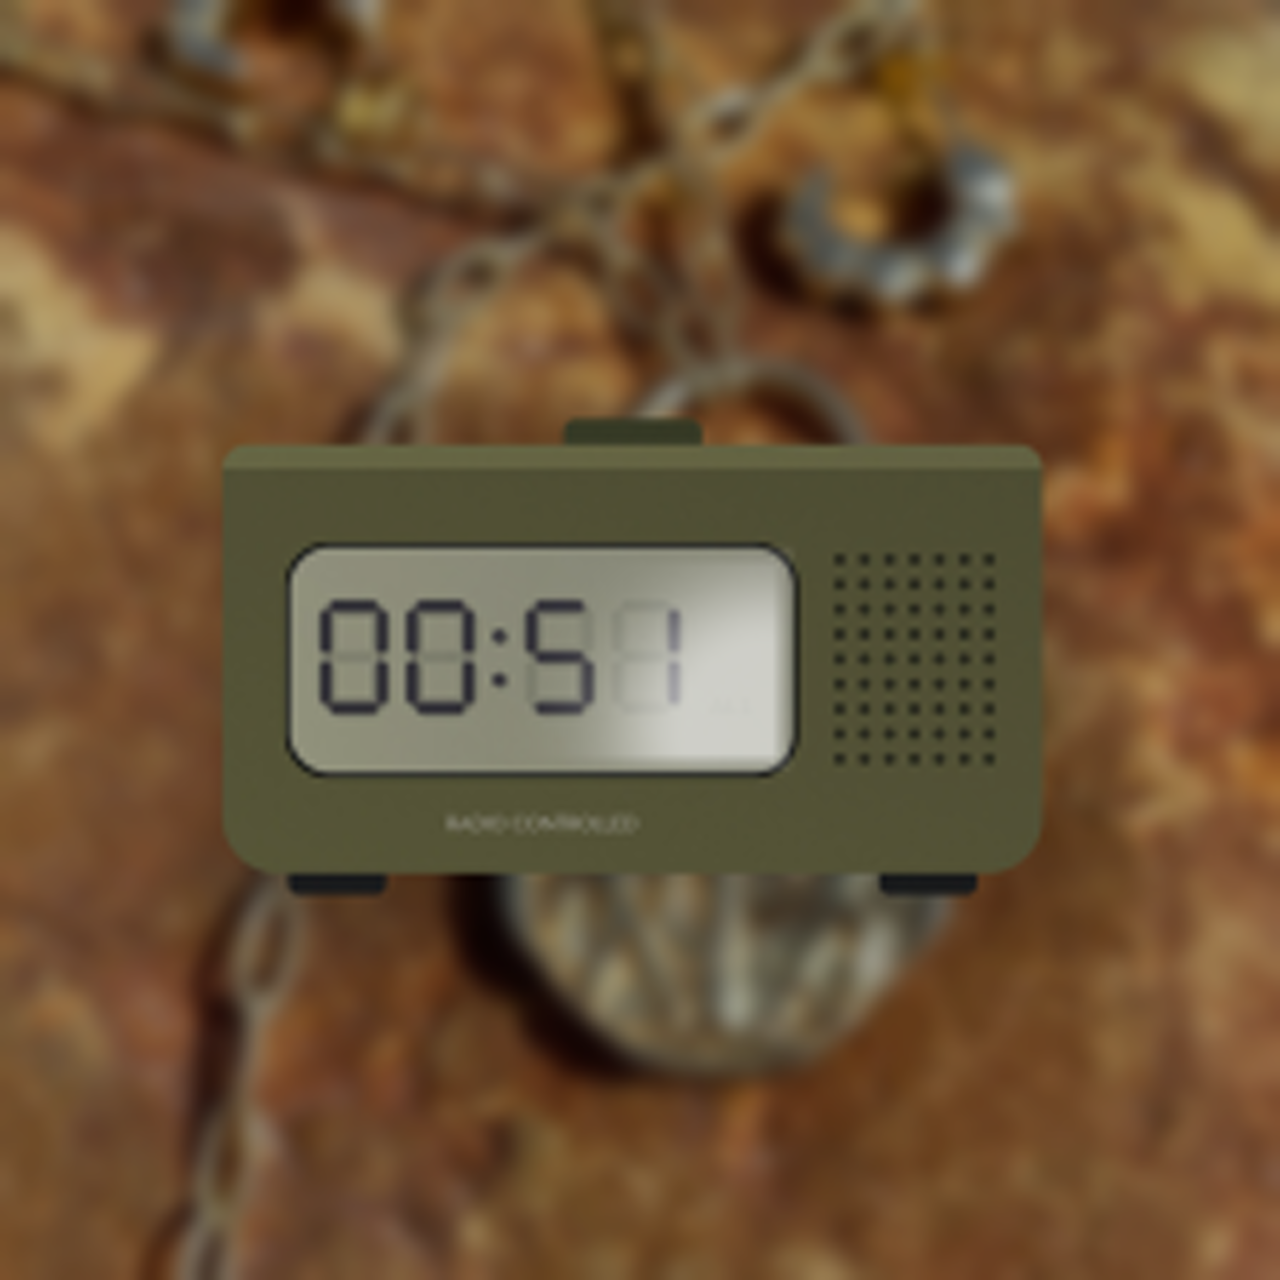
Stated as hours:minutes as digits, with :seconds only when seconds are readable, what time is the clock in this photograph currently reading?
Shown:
0:51
